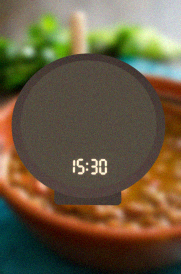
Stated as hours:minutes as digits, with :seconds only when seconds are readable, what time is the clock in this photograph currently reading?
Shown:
15:30
